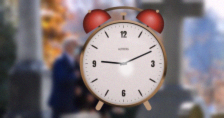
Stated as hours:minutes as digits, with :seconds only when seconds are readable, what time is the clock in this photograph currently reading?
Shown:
9:11
